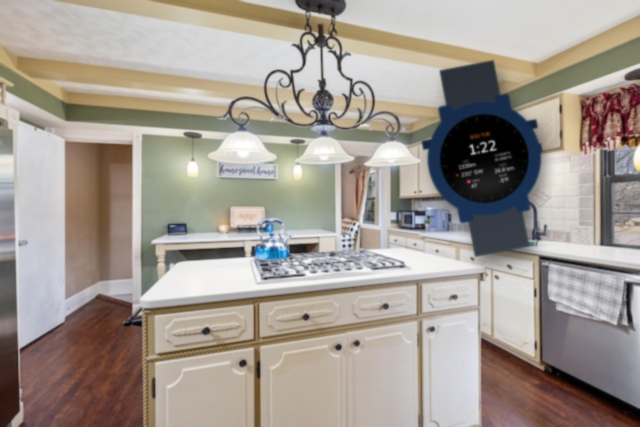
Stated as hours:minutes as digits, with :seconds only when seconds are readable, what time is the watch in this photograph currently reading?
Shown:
1:22
